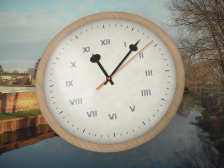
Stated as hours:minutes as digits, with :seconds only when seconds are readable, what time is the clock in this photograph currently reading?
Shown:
11:07:09
